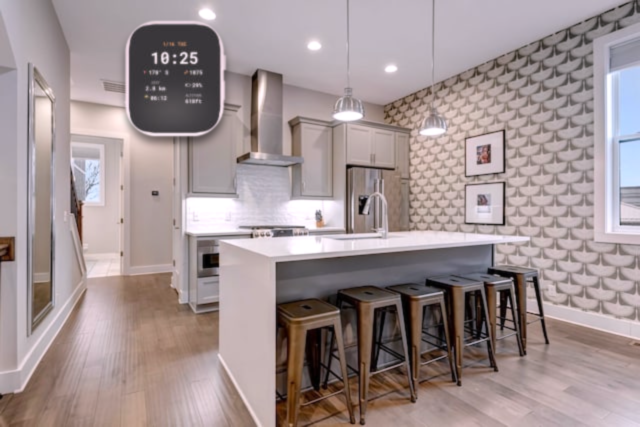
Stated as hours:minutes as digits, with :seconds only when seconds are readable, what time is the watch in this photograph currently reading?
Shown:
10:25
